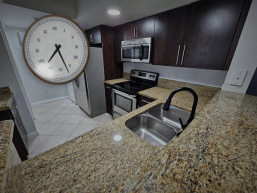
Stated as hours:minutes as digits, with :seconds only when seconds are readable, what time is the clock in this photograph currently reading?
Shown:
7:27
